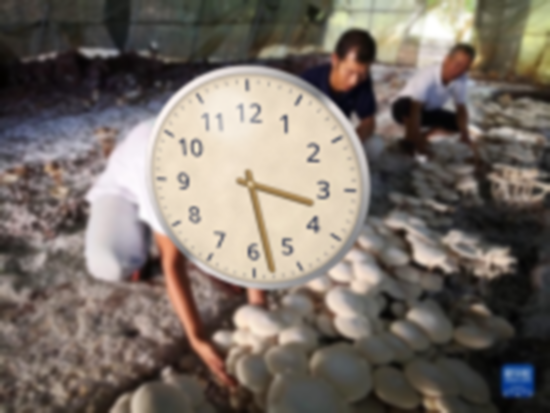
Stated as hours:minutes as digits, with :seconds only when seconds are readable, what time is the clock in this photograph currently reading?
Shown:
3:28
